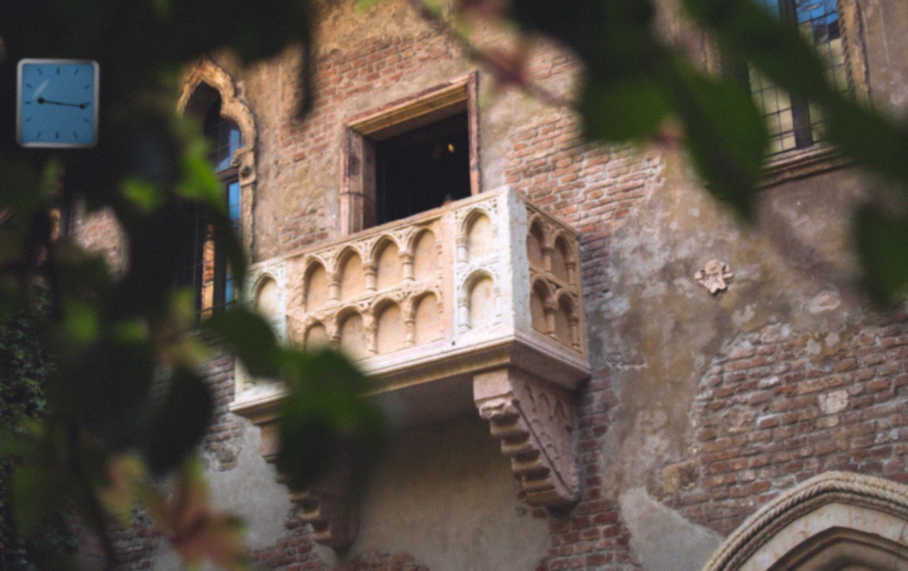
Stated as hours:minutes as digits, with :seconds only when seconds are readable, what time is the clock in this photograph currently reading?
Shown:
9:16
